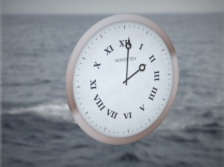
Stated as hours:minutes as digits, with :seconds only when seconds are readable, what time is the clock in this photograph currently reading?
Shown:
2:01
